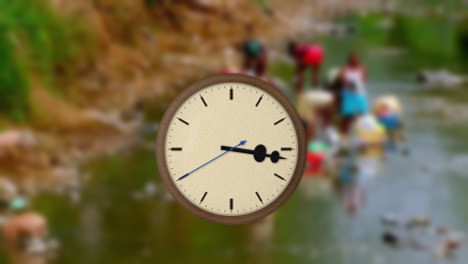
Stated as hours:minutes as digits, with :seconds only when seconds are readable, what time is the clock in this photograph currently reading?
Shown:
3:16:40
